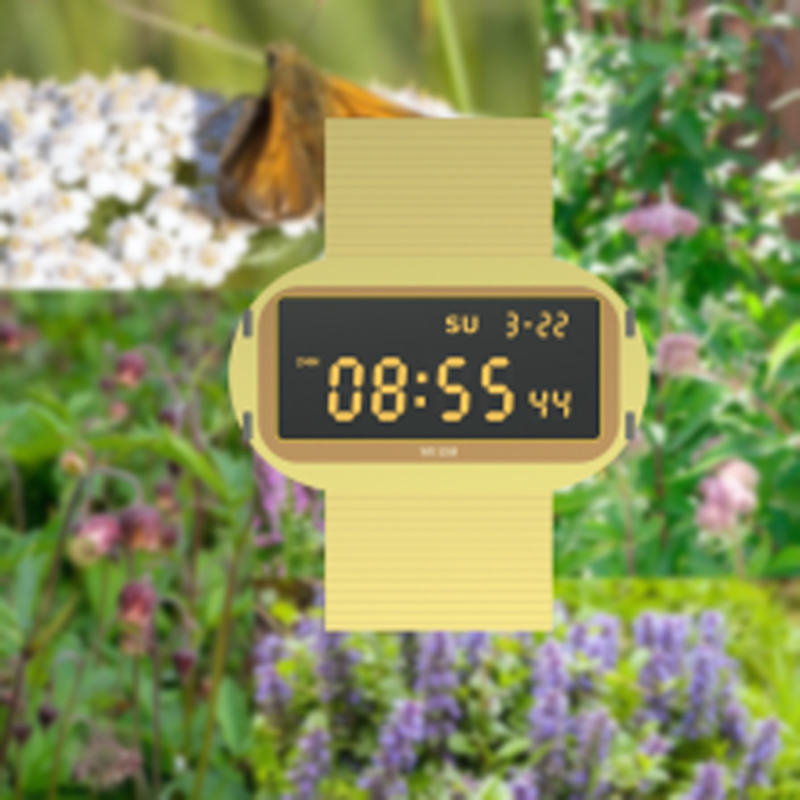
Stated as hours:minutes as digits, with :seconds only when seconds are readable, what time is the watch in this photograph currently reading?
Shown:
8:55:44
